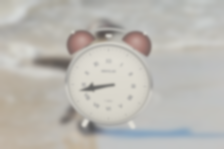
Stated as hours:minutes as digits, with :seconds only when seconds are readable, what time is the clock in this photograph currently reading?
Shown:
8:43
